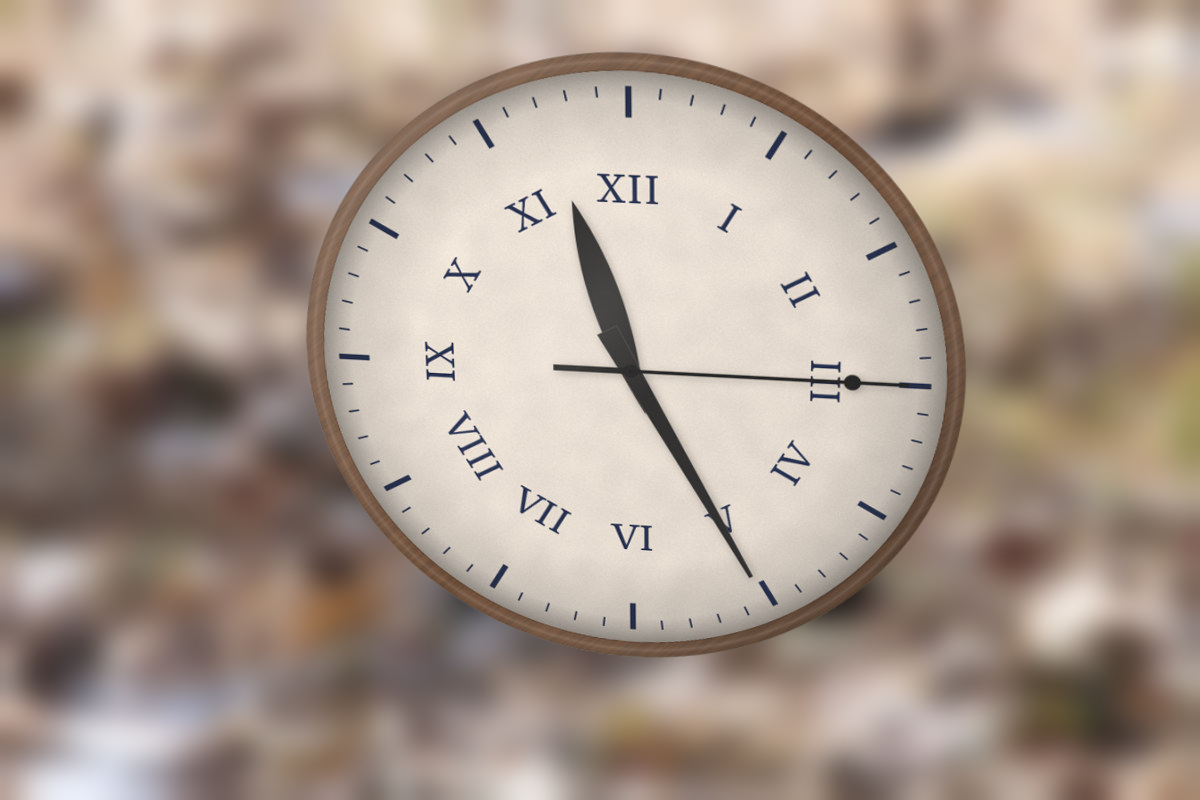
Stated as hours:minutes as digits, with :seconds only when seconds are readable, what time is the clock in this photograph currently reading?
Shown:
11:25:15
